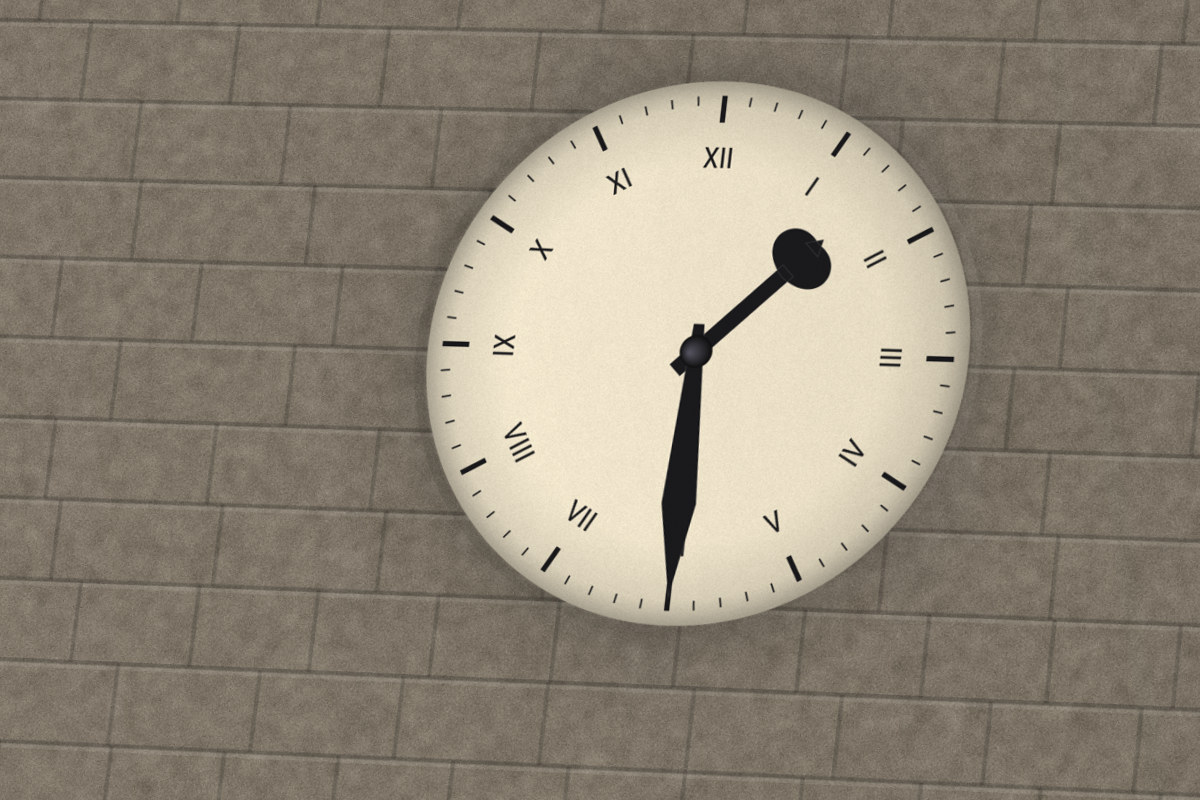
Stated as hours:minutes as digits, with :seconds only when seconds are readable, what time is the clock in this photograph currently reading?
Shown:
1:30
